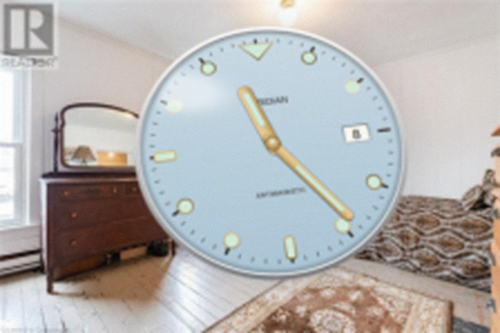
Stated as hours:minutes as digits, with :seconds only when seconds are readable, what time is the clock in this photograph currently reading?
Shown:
11:24
